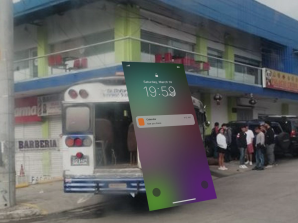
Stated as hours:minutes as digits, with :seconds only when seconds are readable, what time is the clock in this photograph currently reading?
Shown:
19:59
